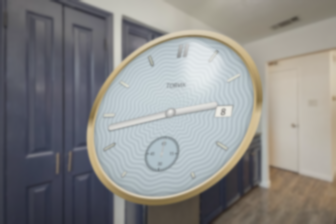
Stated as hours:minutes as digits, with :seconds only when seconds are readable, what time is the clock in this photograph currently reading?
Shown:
2:43
